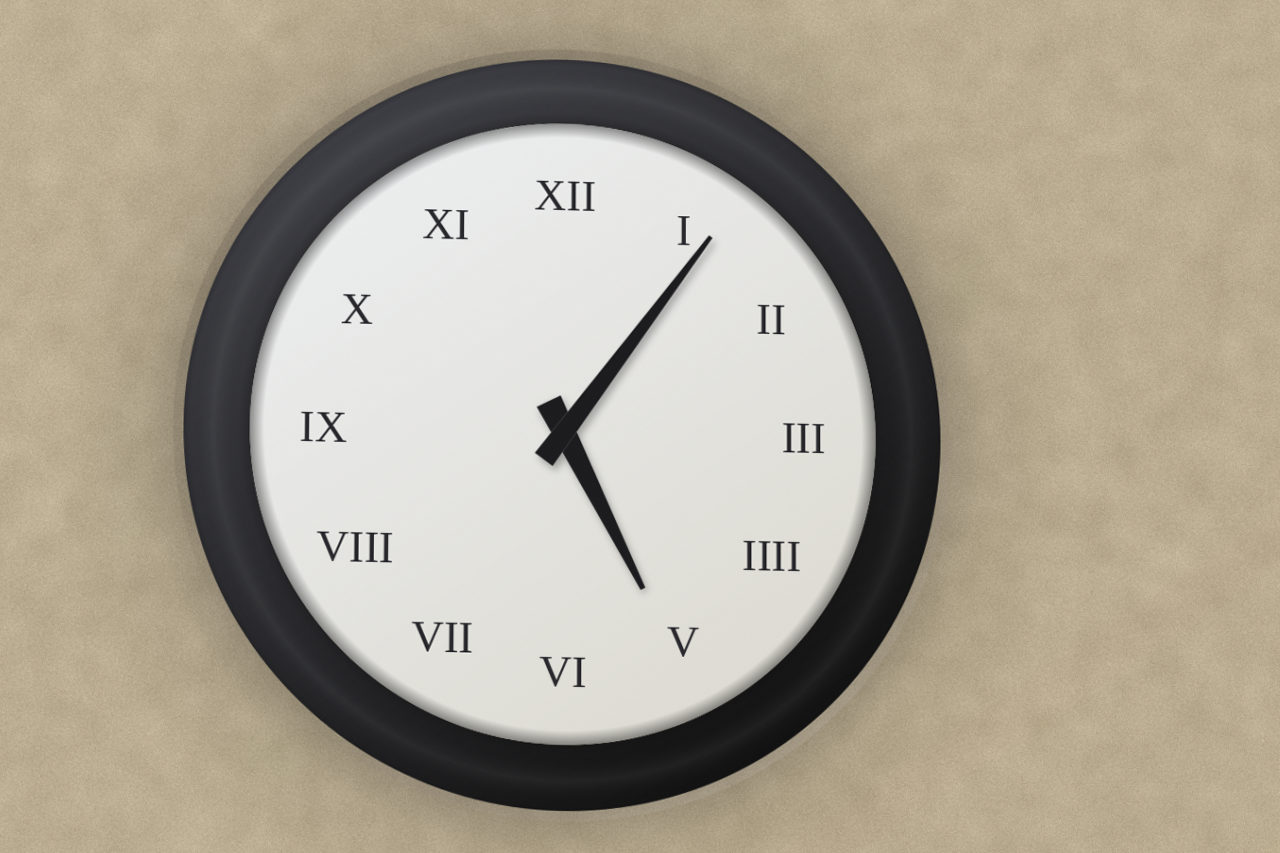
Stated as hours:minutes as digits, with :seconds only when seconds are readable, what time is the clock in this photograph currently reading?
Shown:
5:06
